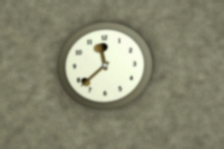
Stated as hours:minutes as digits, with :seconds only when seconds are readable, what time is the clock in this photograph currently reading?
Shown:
11:38
